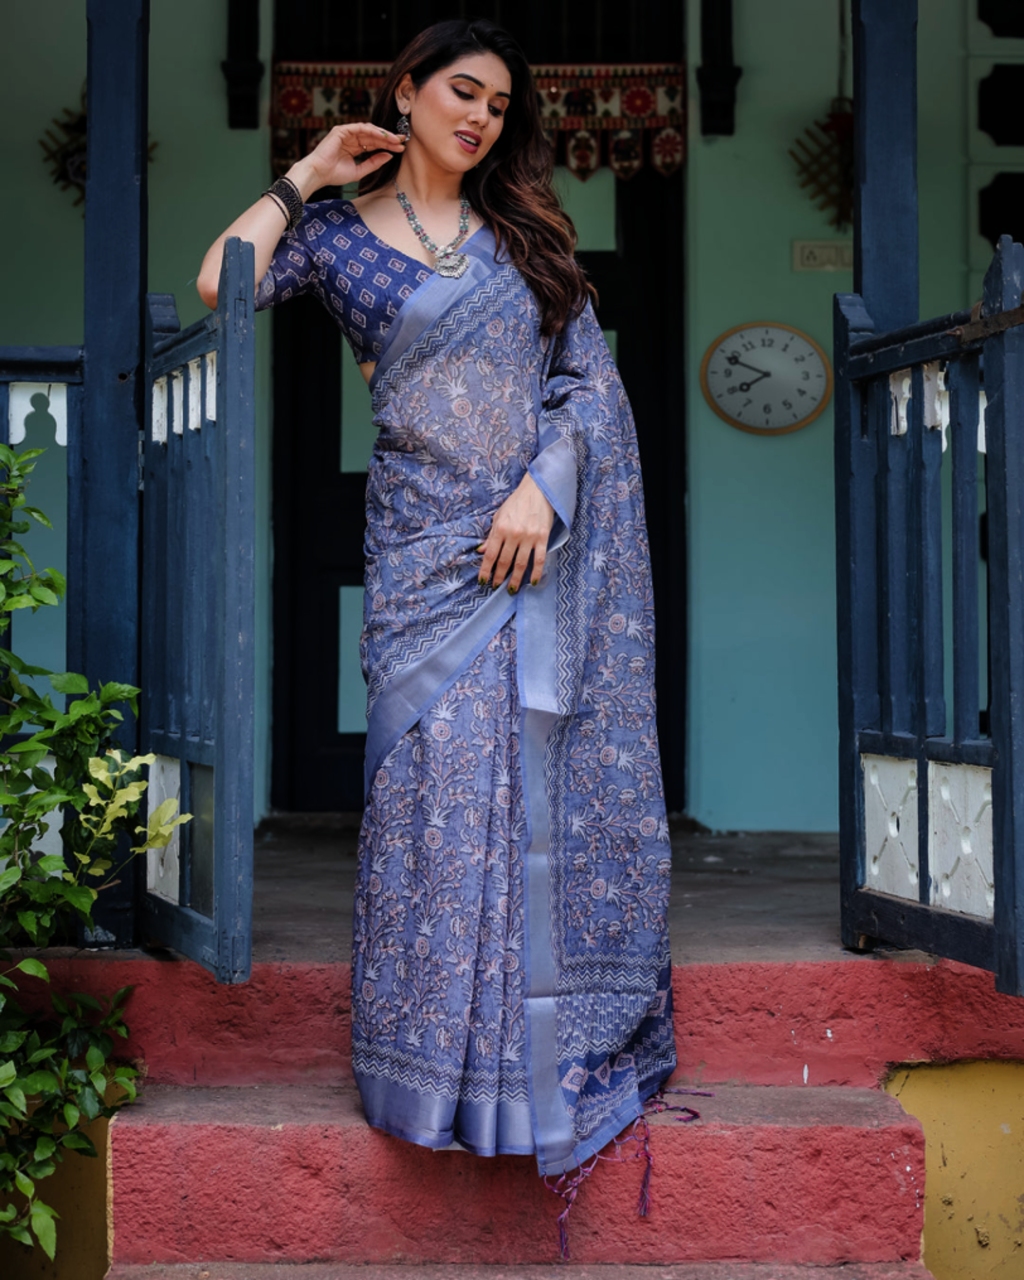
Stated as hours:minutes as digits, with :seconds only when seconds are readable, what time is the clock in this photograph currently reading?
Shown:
7:49
